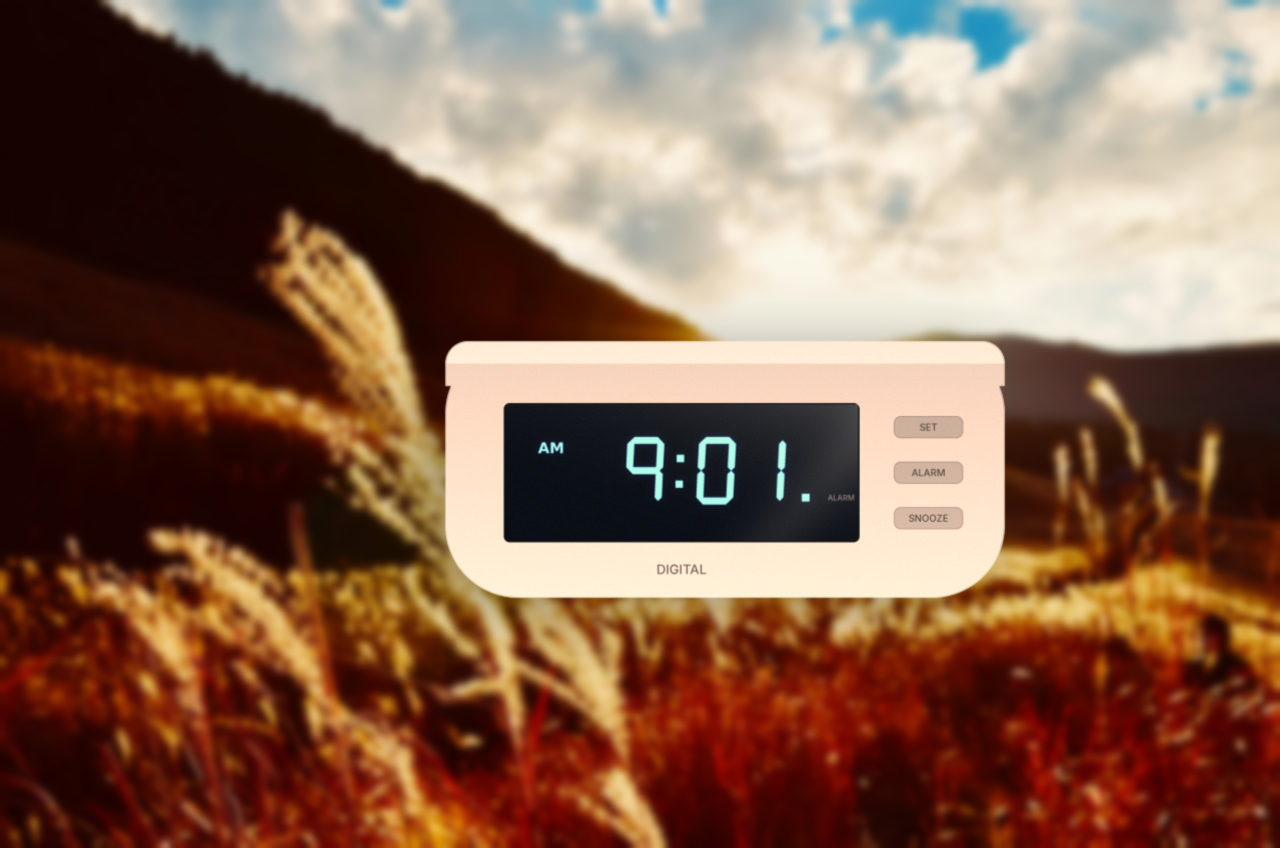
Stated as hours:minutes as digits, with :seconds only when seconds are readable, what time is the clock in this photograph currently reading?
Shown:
9:01
